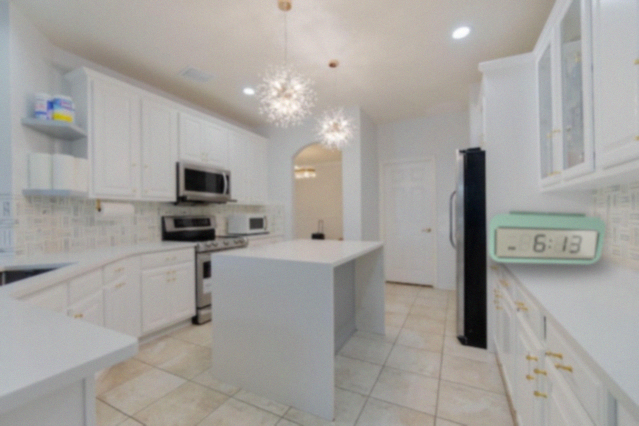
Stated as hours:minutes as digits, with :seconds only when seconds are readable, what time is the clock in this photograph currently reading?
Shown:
6:13
